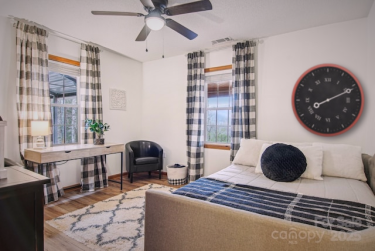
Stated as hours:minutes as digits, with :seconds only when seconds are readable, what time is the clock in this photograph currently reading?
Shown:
8:11
